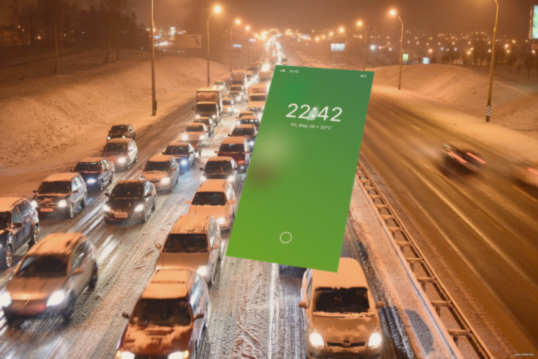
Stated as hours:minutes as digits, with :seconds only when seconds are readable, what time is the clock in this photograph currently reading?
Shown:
22:42
